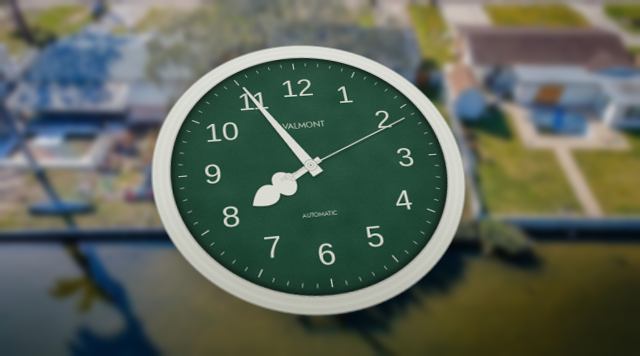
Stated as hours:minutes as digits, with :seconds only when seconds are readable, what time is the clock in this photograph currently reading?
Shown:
7:55:11
